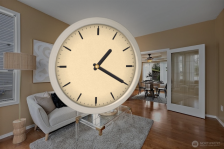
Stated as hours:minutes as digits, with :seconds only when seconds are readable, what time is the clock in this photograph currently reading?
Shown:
1:20
